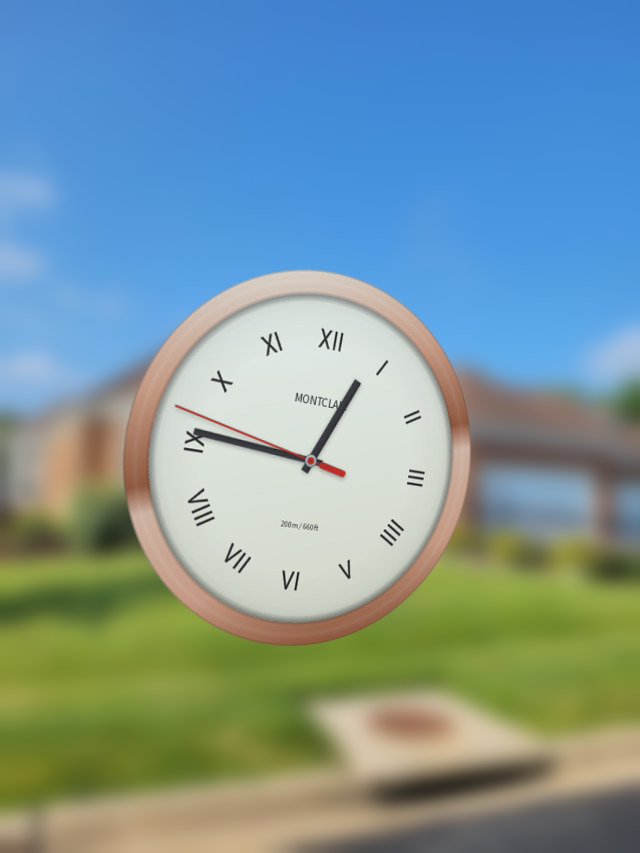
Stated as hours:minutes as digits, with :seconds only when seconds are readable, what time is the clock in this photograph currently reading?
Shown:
12:45:47
